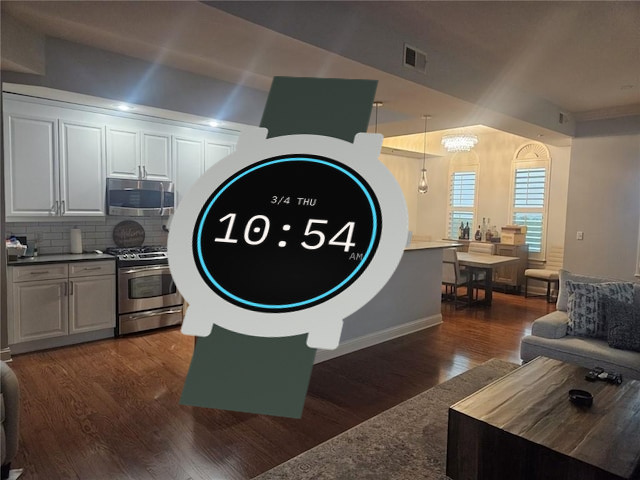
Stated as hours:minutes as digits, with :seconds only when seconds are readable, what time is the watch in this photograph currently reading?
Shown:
10:54
